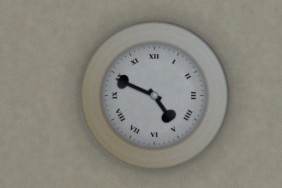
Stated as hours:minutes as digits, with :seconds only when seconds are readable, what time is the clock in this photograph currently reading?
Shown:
4:49
